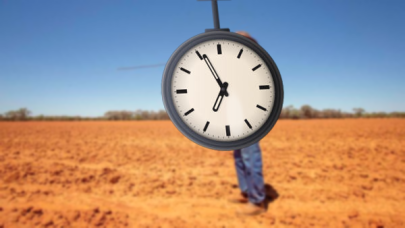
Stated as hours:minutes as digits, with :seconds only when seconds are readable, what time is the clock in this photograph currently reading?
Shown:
6:56
